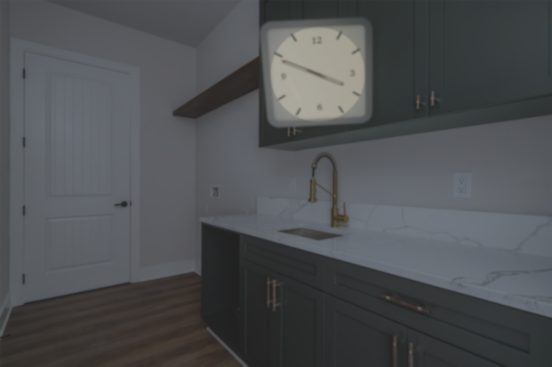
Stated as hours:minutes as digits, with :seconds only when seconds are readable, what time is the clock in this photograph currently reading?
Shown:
3:49
